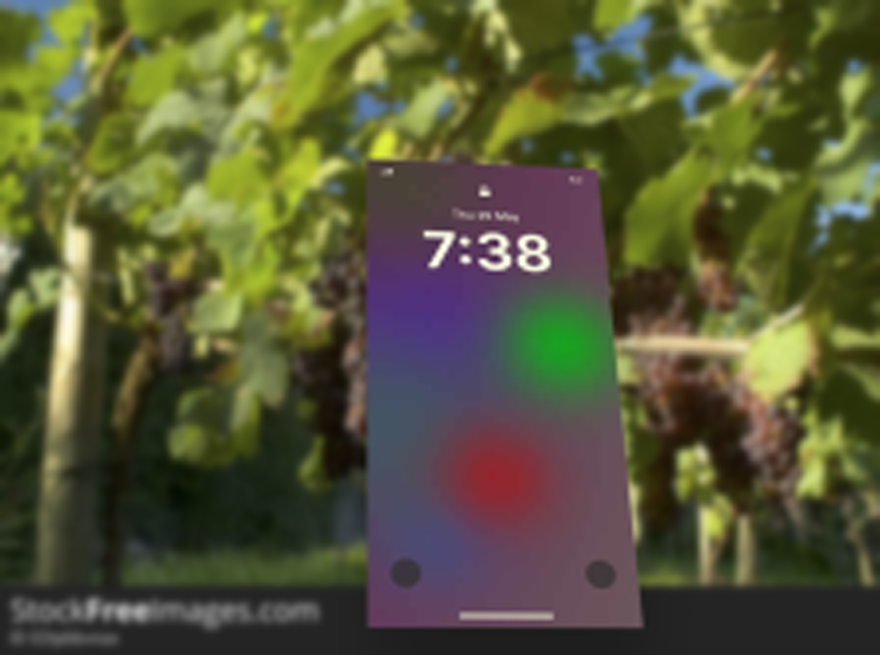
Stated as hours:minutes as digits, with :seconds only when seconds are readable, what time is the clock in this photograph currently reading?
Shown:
7:38
